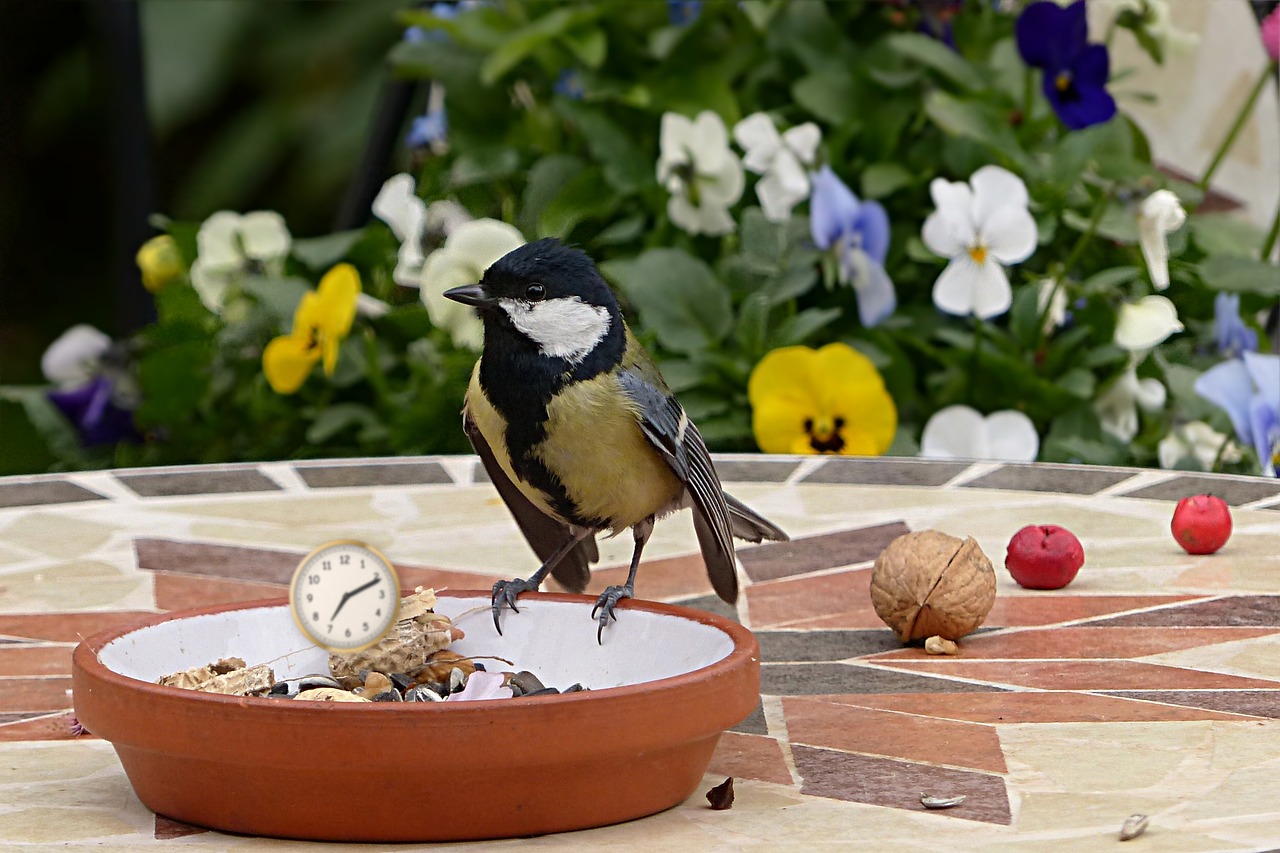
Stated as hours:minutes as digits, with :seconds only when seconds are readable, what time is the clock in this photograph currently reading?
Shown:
7:11
